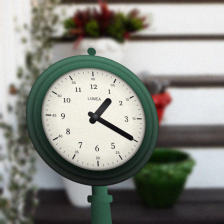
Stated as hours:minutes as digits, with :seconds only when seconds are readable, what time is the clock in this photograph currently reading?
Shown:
1:20
